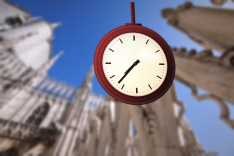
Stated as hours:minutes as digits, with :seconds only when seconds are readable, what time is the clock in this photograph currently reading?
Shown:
7:37
